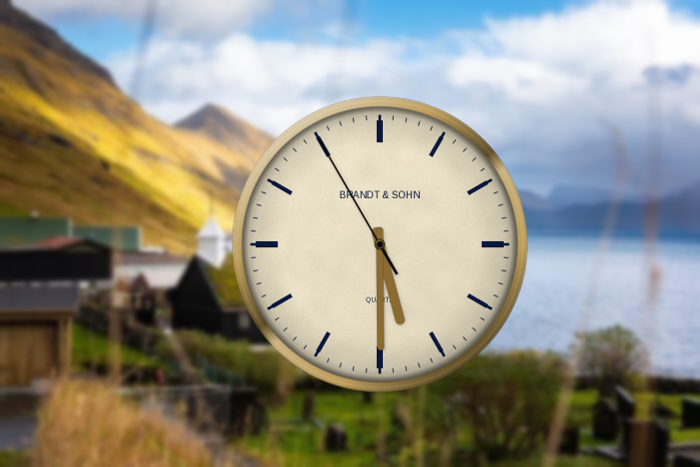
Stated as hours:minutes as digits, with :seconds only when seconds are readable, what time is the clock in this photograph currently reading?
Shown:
5:29:55
